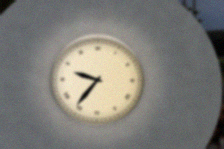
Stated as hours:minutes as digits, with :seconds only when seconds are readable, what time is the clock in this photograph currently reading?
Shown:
9:36
